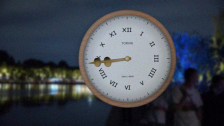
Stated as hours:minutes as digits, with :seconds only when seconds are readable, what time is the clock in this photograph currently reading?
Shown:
8:44
